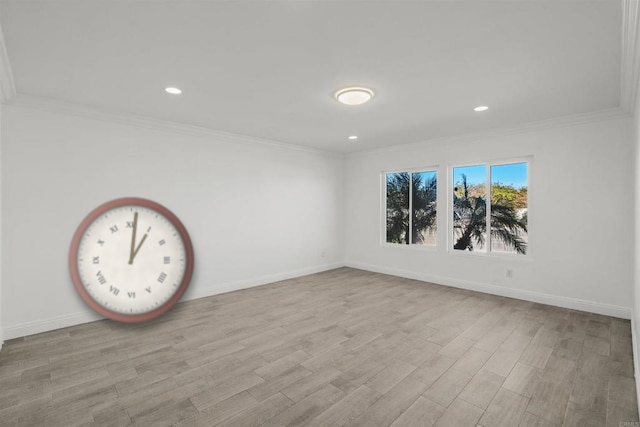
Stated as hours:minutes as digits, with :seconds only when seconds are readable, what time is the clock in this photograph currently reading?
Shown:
1:01
